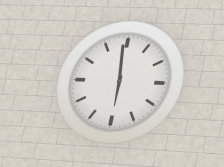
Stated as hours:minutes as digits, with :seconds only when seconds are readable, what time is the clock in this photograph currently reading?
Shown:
5:59
